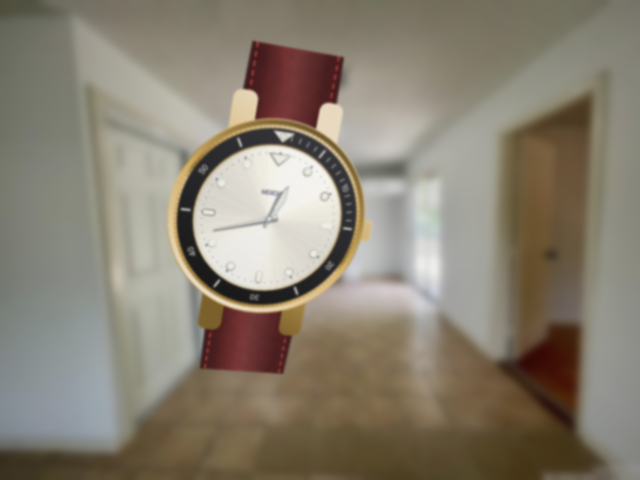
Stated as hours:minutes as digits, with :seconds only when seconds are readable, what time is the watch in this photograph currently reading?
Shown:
12:42
